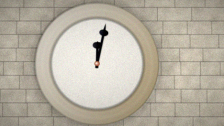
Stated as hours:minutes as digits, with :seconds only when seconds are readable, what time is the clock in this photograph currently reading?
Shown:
12:02
